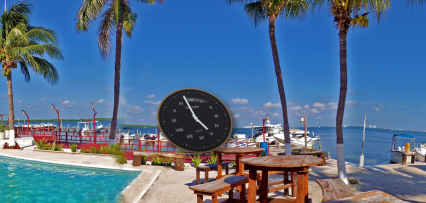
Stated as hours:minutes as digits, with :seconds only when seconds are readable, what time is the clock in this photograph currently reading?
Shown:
4:58
